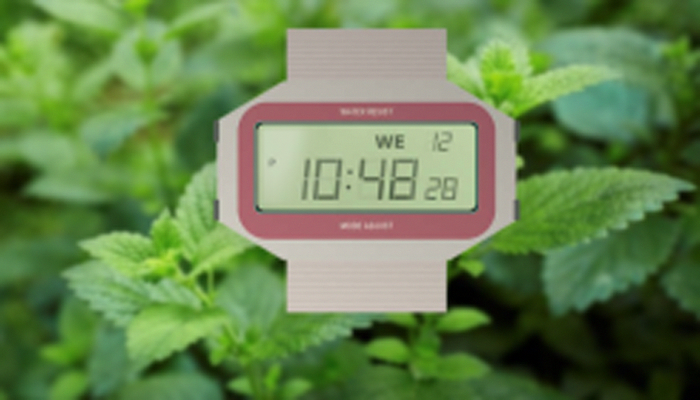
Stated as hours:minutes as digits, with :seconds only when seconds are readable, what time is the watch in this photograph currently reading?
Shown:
10:48:28
